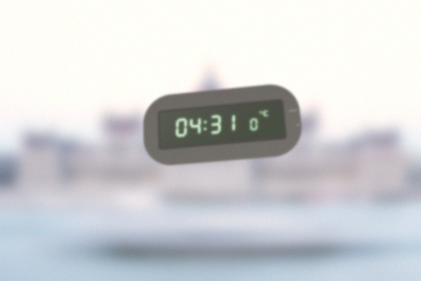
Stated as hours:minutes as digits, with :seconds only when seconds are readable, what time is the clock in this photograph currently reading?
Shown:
4:31
